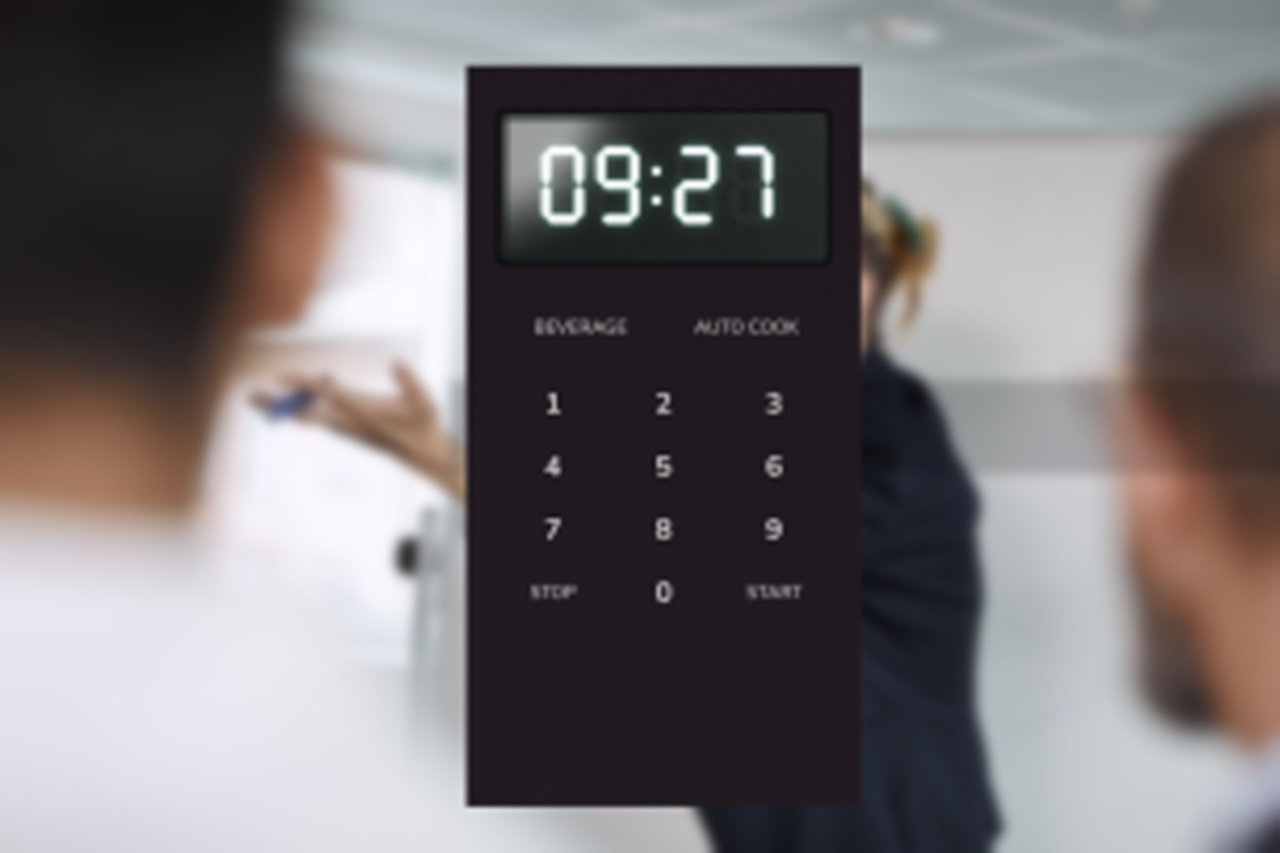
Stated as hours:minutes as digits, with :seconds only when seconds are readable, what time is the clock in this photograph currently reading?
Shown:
9:27
